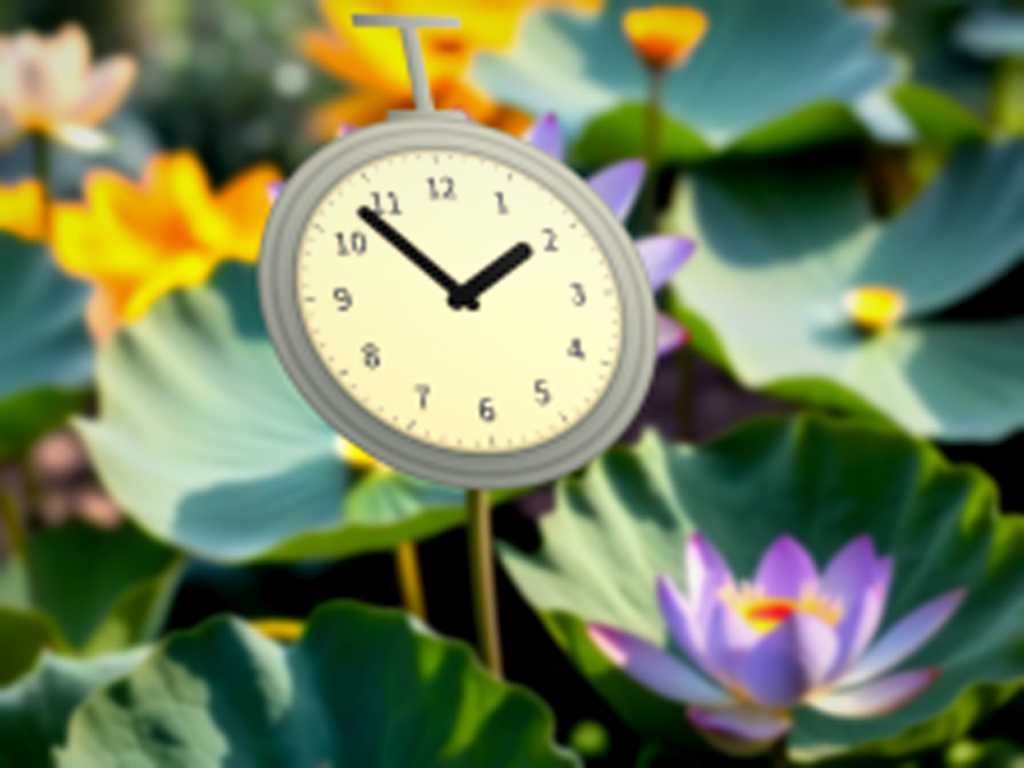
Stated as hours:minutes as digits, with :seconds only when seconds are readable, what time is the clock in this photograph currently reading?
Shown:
1:53
